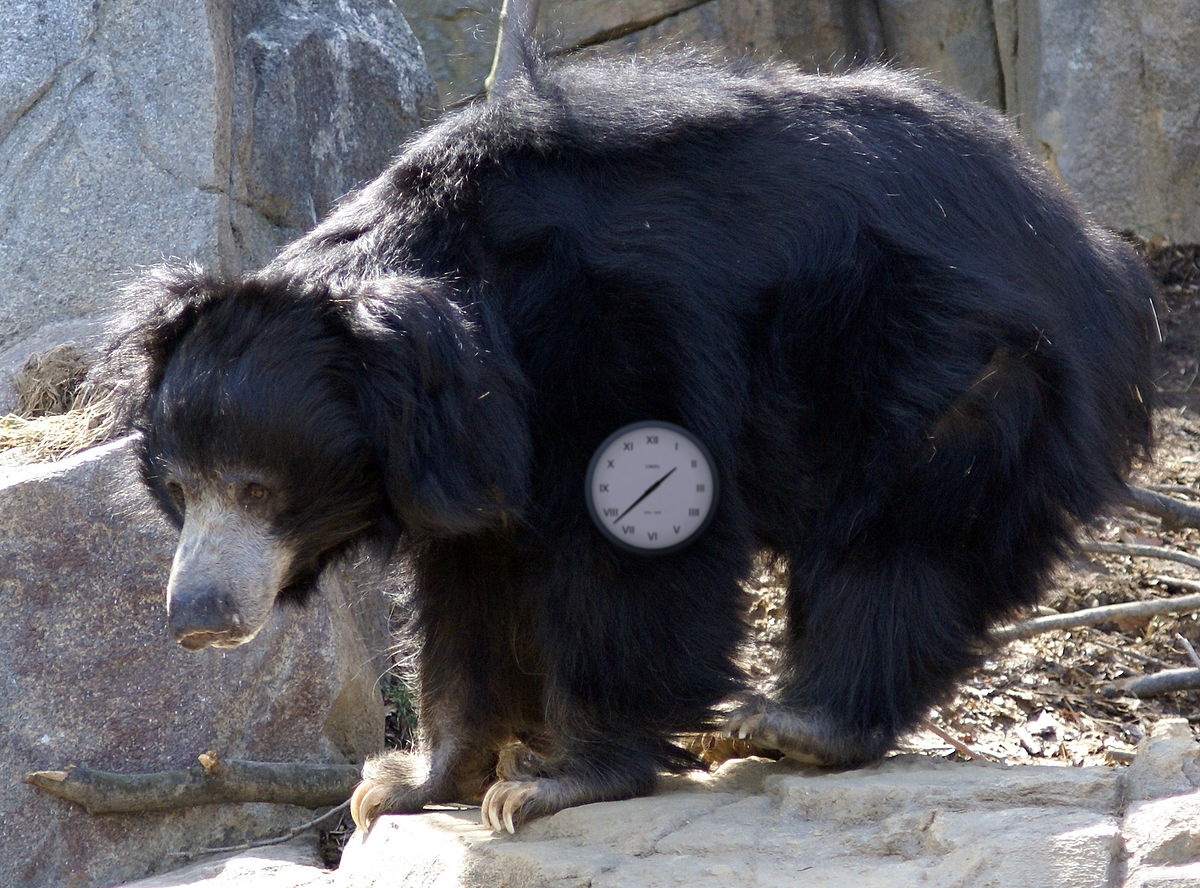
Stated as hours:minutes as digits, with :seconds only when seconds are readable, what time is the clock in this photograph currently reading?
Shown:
1:38
